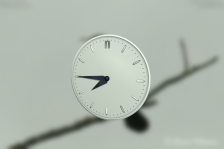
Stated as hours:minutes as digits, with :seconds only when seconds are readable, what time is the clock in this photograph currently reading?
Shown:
7:45
